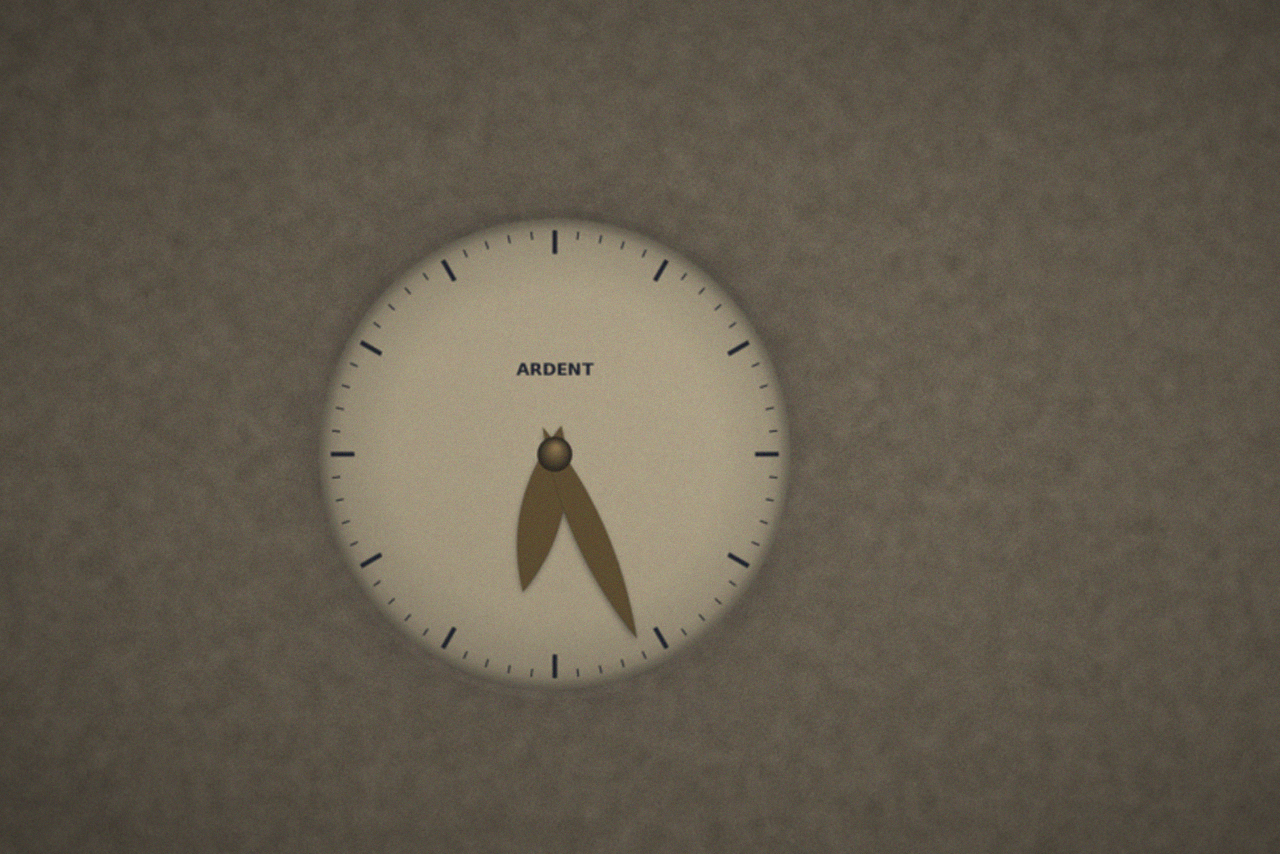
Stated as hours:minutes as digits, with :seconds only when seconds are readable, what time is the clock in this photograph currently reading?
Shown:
6:26
